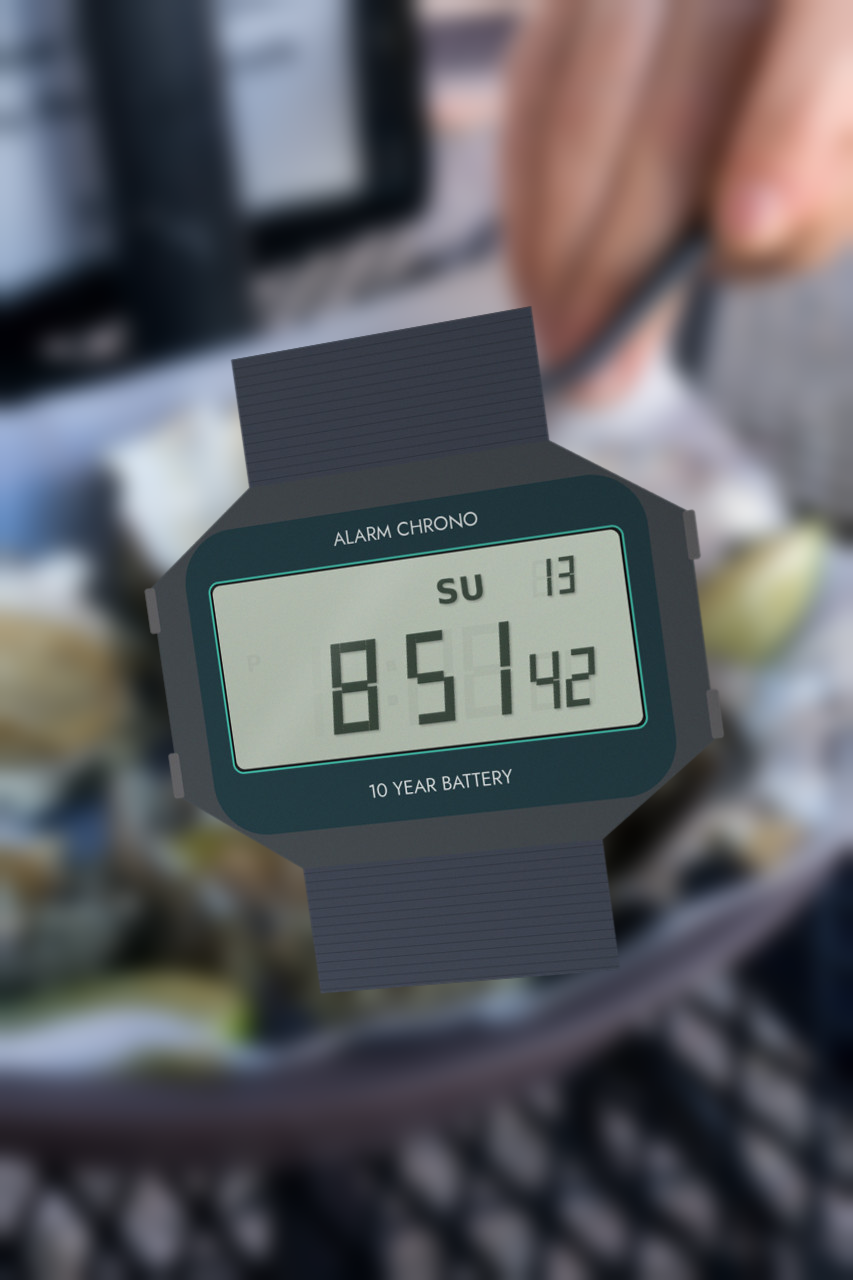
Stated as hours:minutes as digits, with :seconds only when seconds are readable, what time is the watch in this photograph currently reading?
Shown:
8:51:42
